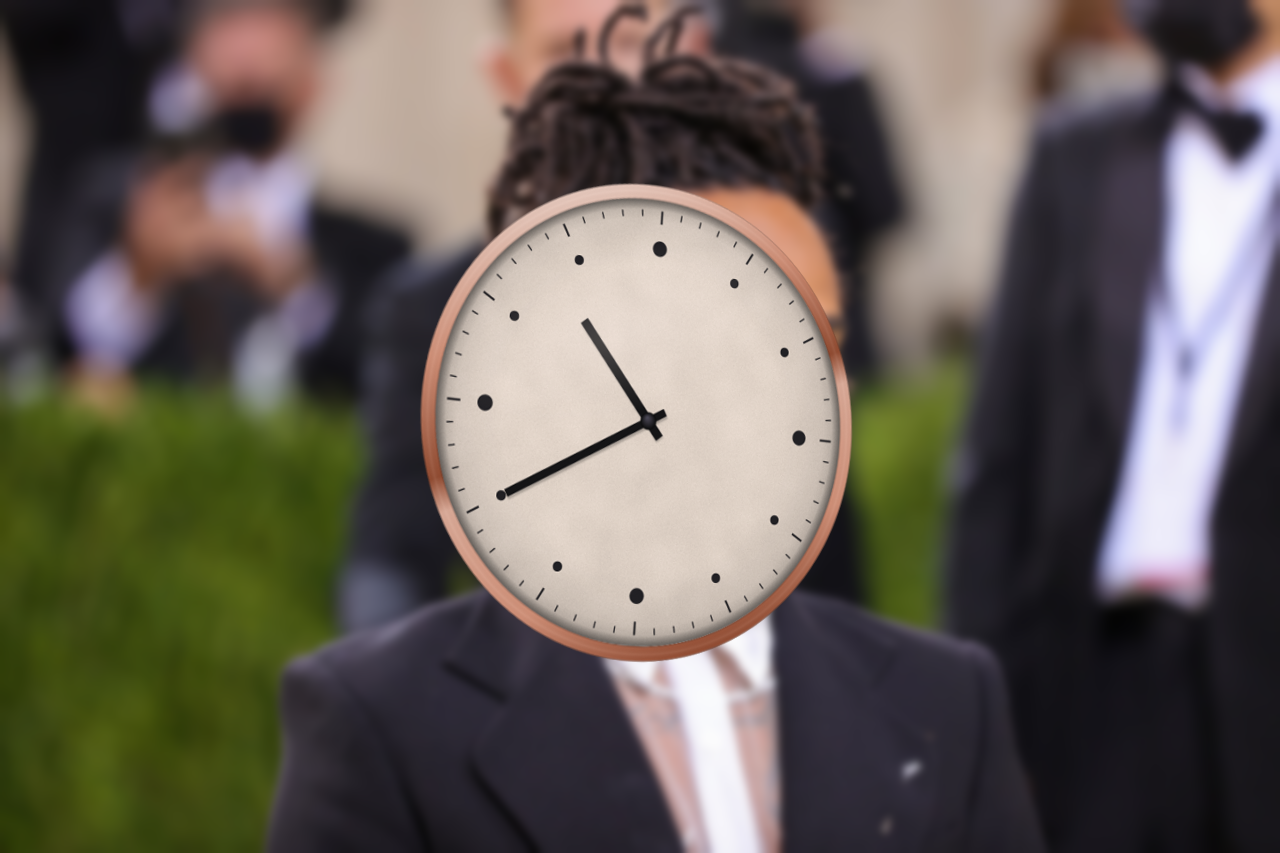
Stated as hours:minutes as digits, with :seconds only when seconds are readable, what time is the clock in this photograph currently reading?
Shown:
10:40
